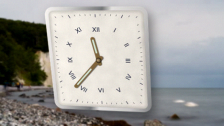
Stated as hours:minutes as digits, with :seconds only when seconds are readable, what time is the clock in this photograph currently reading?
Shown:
11:37
